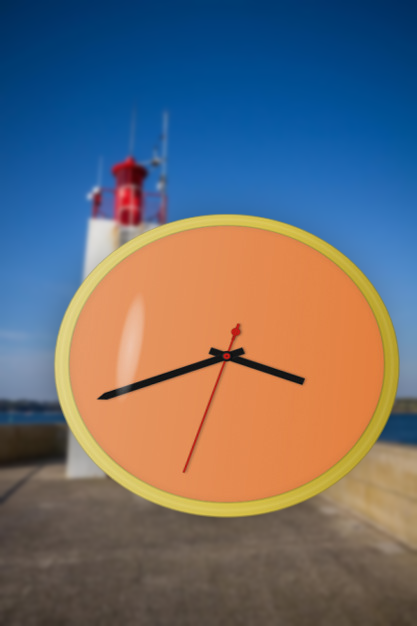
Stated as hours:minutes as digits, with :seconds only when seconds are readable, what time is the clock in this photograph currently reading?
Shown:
3:41:33
